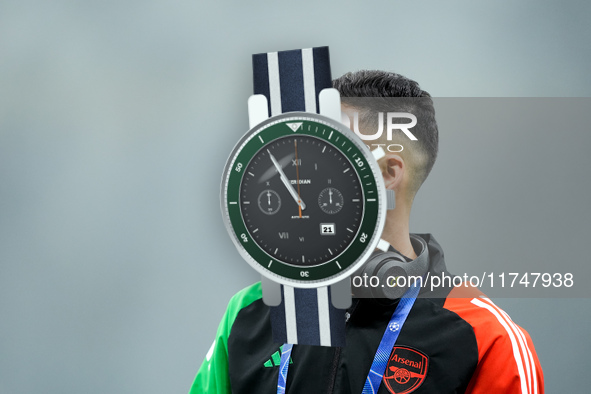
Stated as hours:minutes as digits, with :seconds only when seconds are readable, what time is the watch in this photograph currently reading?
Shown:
10:55
